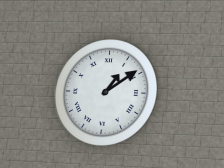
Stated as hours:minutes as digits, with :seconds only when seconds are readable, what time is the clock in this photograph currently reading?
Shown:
1:09
